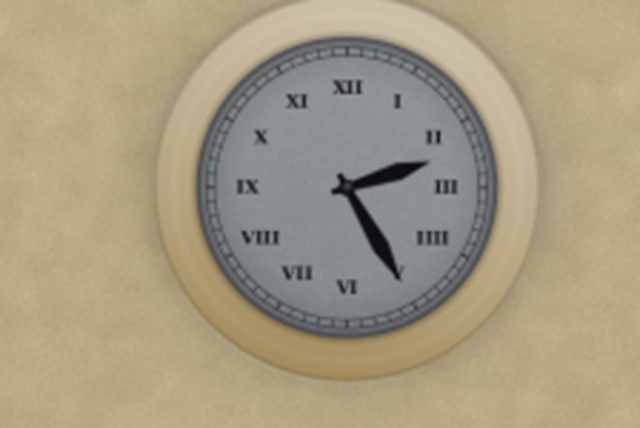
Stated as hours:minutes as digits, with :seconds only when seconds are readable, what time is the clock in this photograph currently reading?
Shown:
2:25
